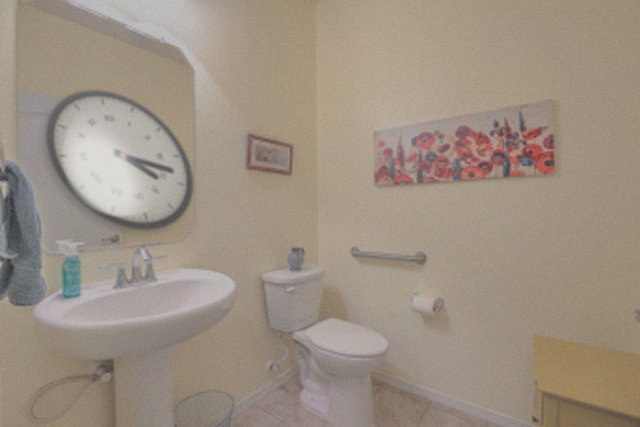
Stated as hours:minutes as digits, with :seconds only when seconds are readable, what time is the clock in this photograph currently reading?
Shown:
4:18
